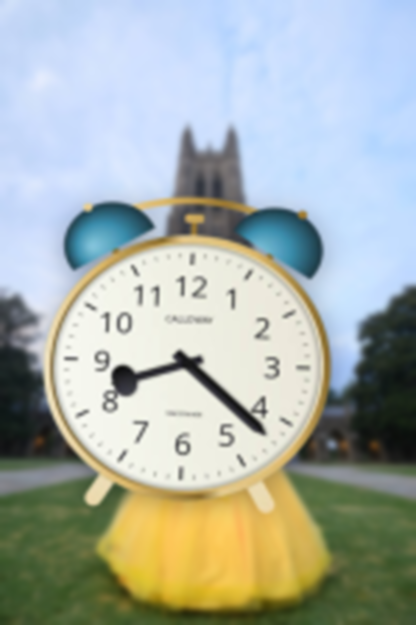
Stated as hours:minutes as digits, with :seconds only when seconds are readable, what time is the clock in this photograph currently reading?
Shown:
8:22
